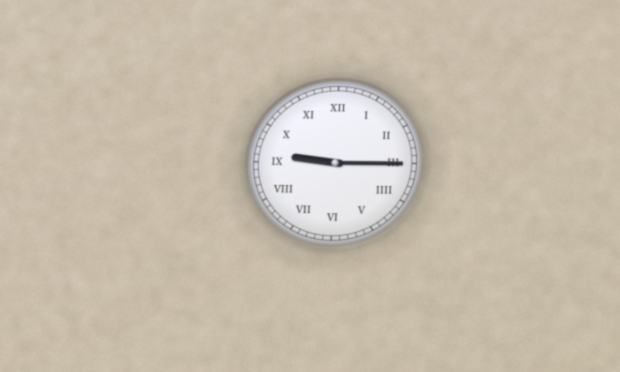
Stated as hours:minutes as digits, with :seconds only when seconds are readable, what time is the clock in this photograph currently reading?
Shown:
9:15
